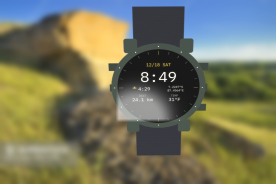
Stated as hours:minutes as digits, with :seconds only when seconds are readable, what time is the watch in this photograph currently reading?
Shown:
8:49
